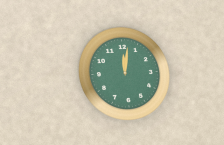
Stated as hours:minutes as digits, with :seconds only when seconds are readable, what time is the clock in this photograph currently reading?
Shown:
12:02
